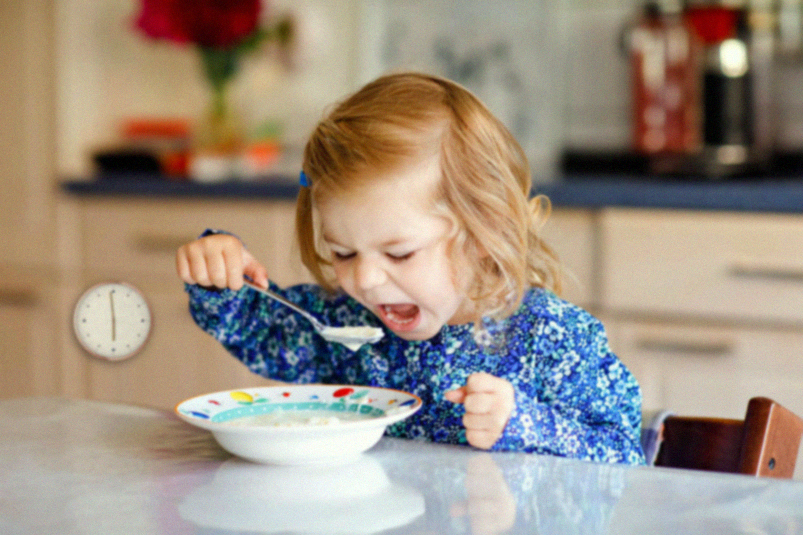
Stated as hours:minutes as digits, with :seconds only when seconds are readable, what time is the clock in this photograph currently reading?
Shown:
5:59
